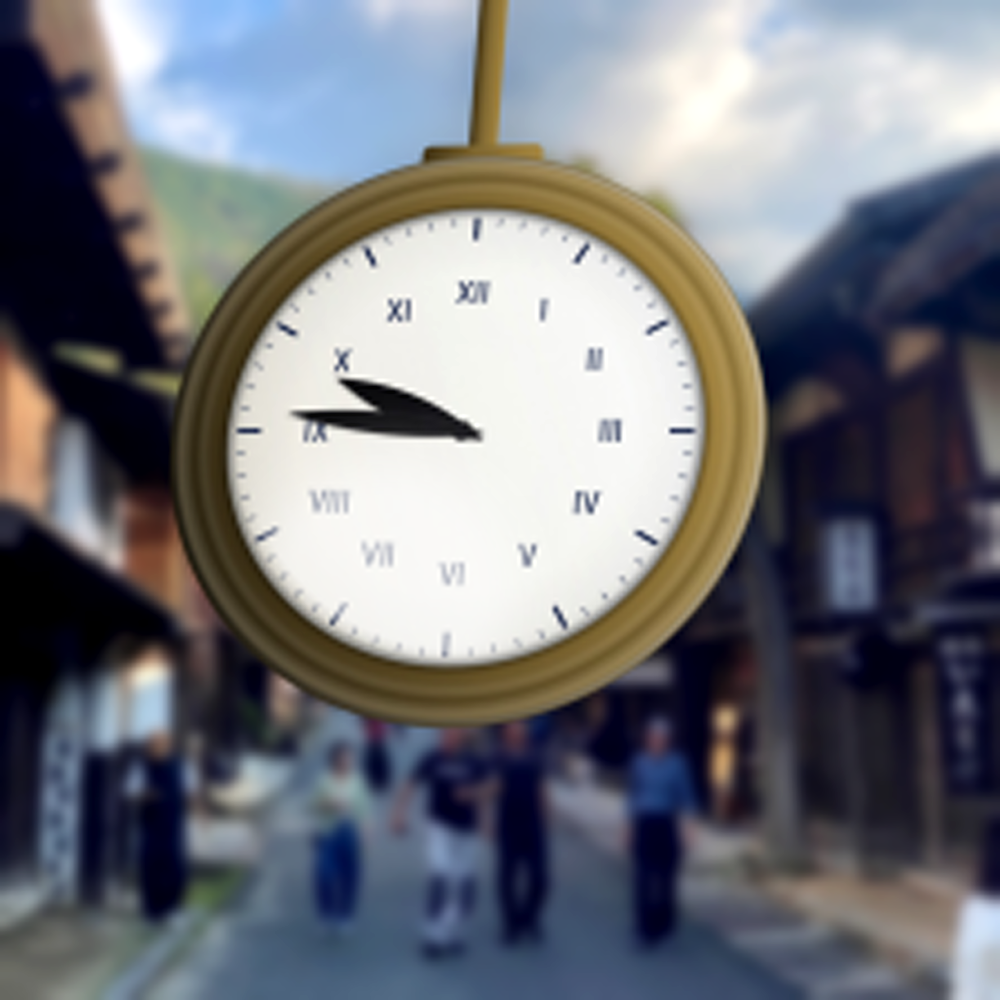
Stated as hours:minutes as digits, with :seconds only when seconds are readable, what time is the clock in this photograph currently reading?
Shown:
9:46
